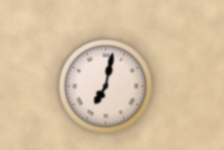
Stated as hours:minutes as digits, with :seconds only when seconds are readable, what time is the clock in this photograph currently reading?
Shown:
7:02
